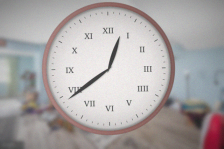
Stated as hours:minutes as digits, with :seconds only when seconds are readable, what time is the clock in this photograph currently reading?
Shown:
12:39
